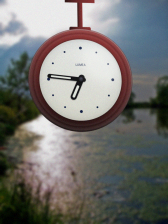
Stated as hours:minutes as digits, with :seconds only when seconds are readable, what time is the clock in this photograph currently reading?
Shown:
6:46
